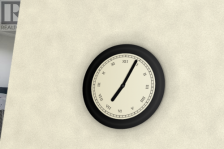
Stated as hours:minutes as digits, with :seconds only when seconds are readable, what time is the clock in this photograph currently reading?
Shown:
7:04
